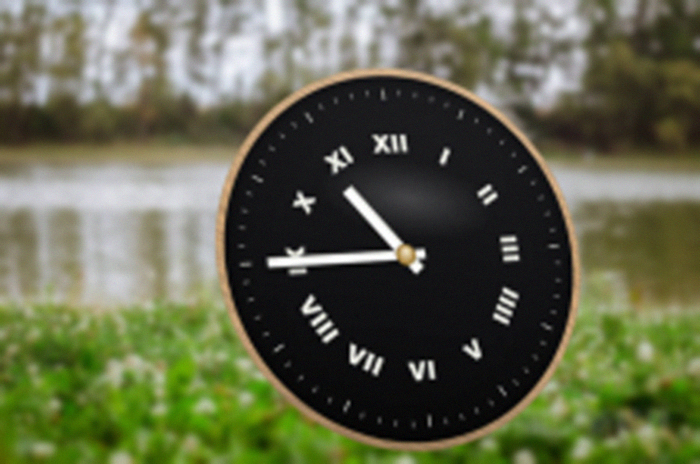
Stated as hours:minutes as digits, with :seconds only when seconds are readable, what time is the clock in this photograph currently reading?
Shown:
10:45
